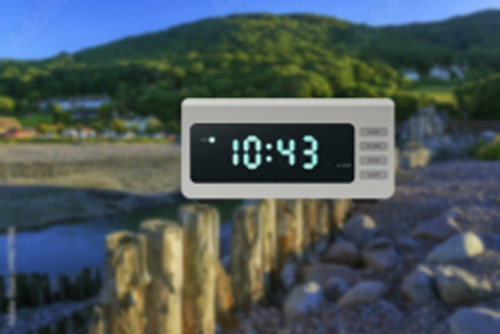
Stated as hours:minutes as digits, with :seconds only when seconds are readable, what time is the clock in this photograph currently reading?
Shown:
10:43
